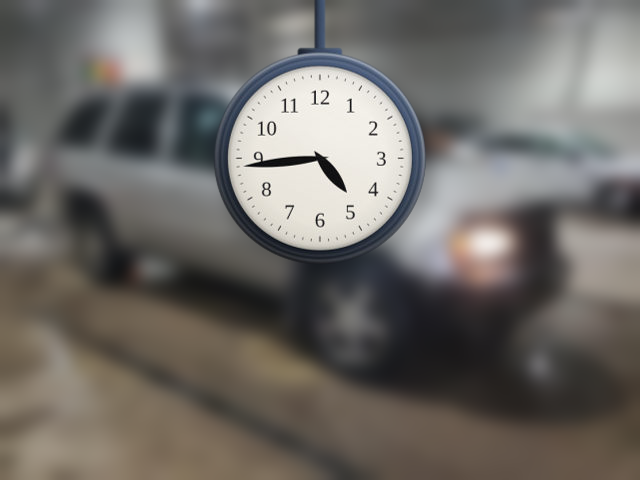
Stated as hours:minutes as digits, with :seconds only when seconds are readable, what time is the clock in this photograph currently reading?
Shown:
4:44
